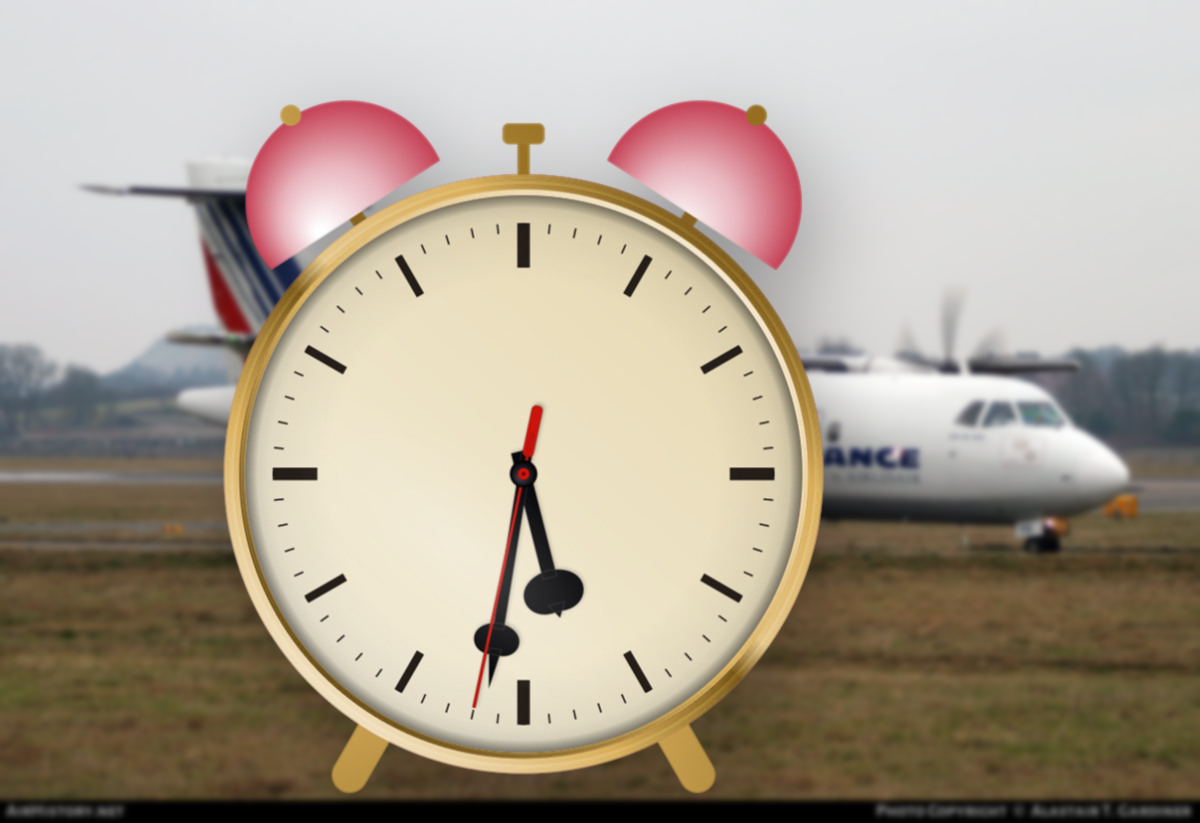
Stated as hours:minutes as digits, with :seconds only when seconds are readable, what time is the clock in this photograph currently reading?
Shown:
5:31:32
